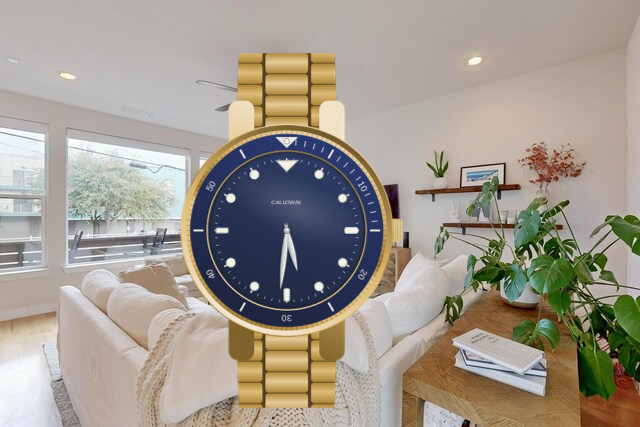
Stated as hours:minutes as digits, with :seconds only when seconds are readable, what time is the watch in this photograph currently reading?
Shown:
5:31
